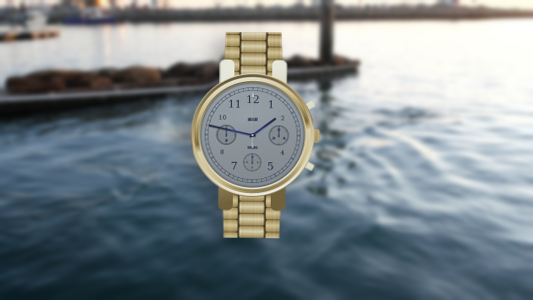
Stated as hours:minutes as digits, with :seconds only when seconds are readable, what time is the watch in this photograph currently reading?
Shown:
1:47
